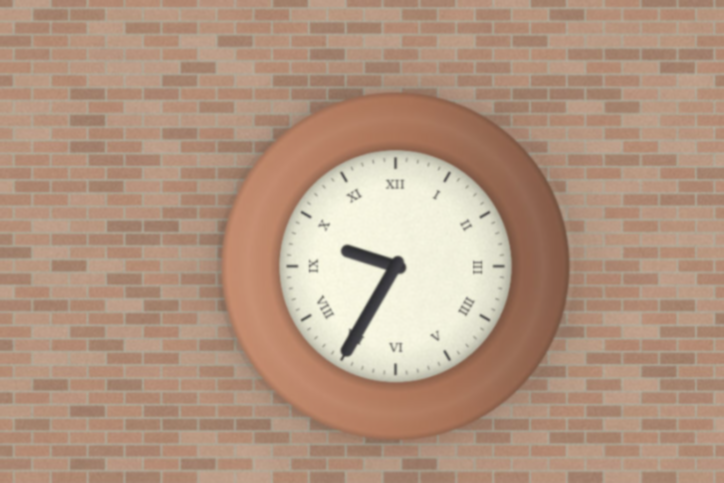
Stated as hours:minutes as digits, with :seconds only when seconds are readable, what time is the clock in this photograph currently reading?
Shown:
9:35
